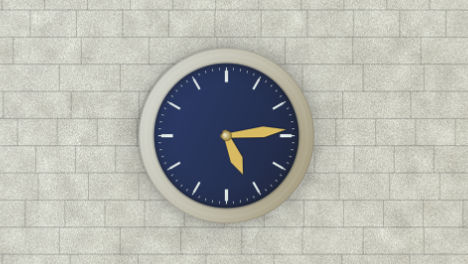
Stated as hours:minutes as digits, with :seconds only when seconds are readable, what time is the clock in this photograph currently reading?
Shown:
5:14
